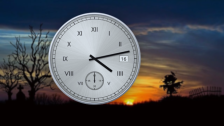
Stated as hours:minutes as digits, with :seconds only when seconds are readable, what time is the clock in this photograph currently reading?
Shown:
4:13
